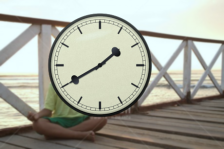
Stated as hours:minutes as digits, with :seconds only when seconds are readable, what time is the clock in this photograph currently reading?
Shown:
1:40
